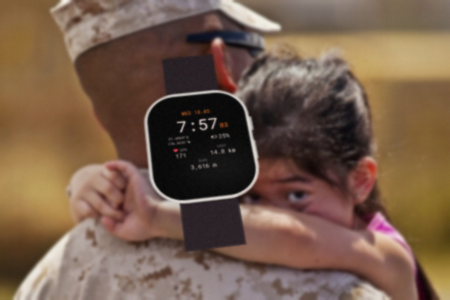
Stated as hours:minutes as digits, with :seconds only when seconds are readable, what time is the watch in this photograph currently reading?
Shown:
7:57
